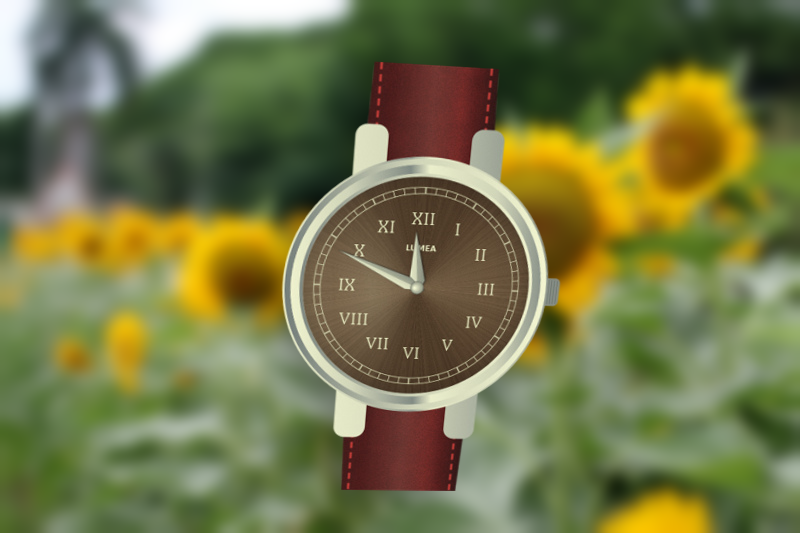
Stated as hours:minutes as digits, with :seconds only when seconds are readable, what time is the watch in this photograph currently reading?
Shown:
11:49
